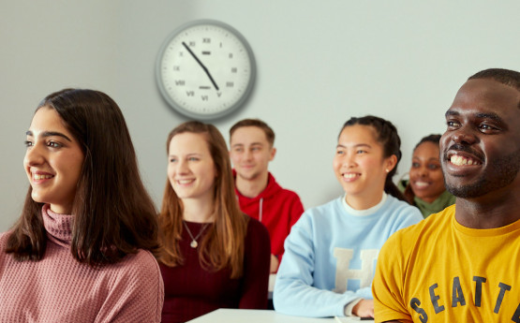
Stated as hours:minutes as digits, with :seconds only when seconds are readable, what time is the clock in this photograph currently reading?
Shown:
4:53
